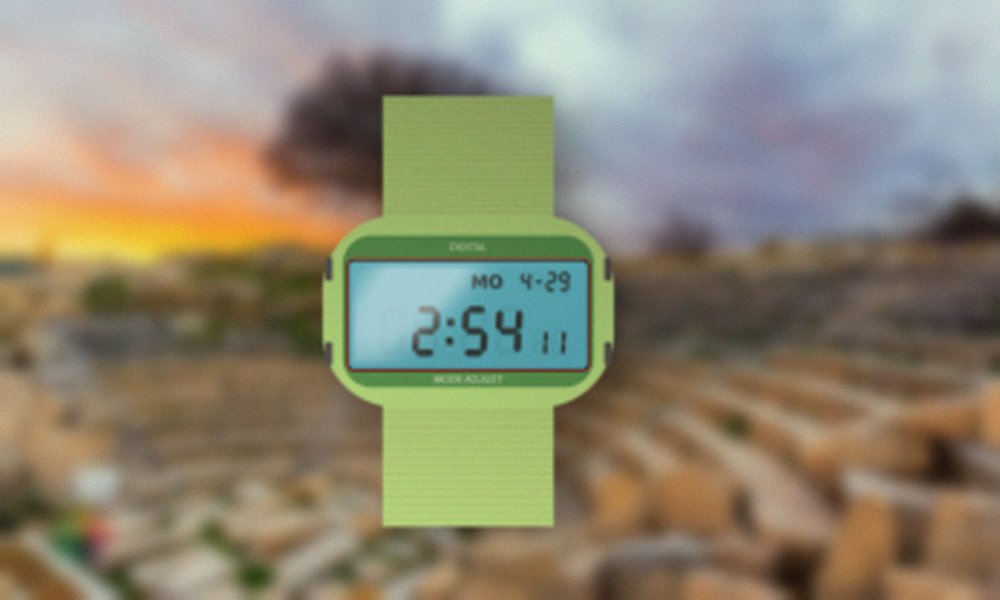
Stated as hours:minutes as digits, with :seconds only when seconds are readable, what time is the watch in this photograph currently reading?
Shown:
2:54:11
